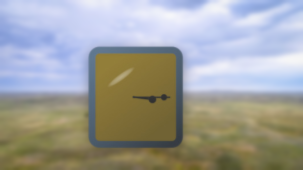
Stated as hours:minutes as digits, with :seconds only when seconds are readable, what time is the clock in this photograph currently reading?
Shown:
3:15
